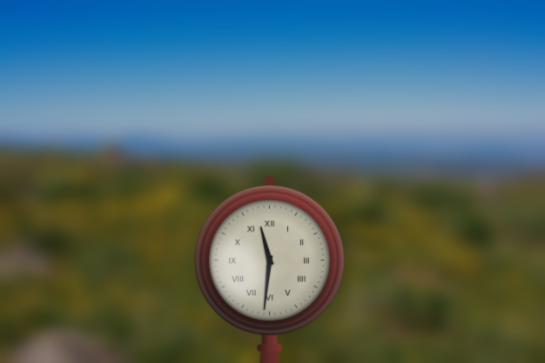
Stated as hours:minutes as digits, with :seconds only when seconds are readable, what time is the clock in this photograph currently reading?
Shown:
11:31
